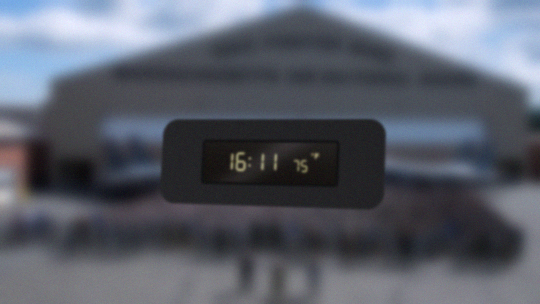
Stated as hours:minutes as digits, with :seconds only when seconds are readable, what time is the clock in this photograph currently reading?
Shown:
16:11
